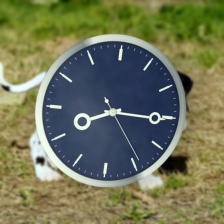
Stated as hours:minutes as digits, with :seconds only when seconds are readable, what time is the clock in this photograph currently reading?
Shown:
8:15:24
